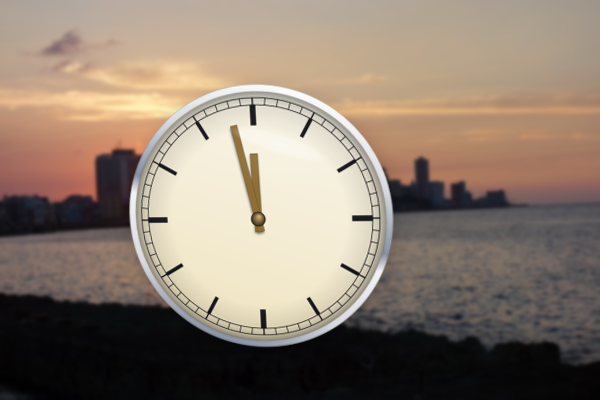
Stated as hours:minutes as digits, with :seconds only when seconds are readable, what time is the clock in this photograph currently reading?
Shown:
11:58
